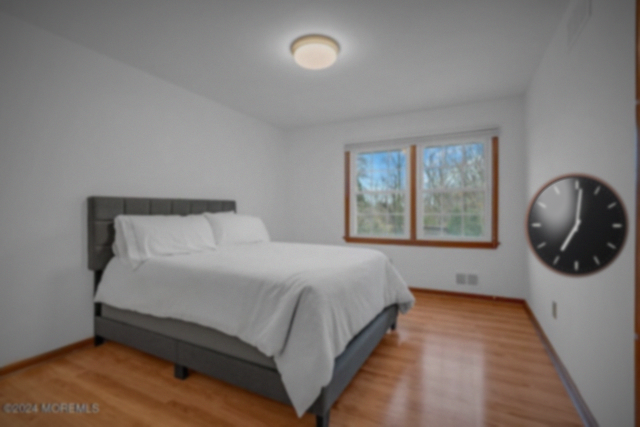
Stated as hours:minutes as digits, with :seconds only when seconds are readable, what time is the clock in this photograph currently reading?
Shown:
7:01
